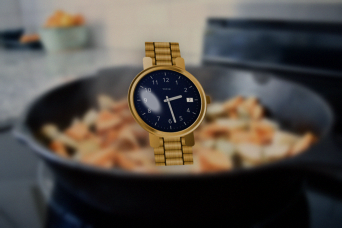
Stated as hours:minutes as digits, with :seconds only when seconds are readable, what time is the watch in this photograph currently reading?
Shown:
2:28
